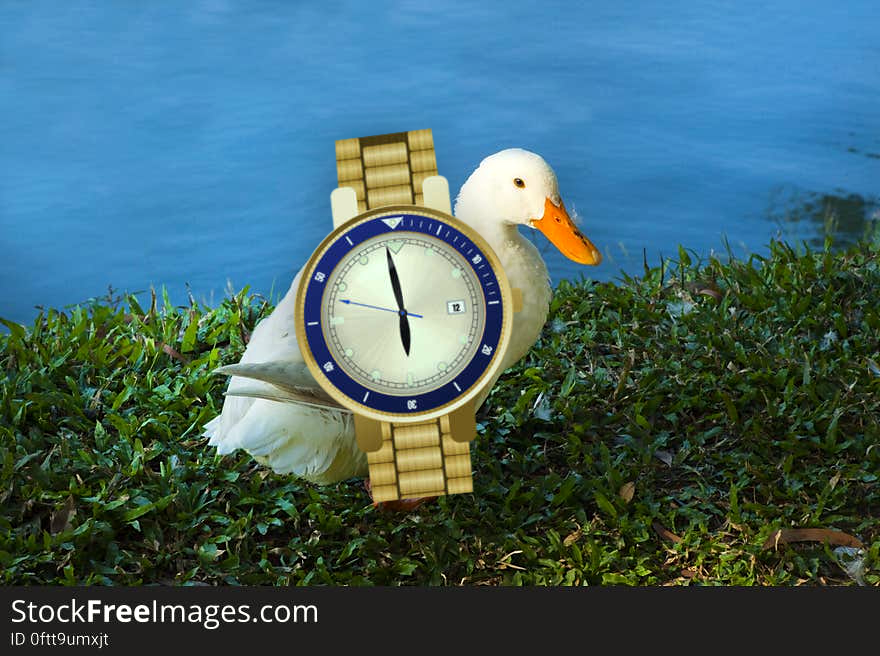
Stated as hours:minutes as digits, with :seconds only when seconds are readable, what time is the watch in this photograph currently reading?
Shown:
5:58:48
